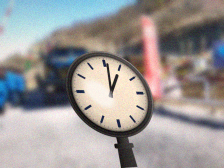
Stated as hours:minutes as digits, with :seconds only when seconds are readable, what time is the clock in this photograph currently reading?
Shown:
1:01
